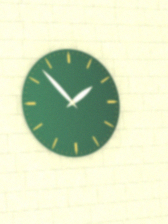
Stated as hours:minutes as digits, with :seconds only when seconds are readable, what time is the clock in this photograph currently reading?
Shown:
1:53
